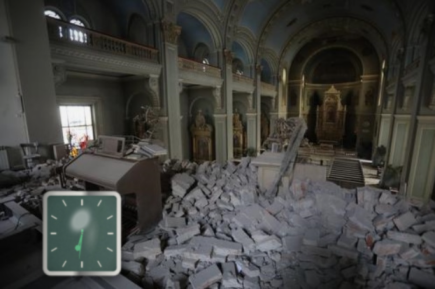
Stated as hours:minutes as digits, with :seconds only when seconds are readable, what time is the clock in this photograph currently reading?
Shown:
6:31
